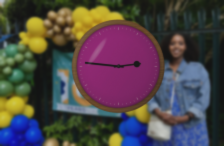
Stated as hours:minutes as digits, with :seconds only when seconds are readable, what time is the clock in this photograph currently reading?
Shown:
2:46
